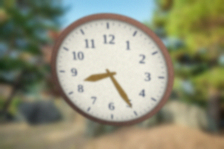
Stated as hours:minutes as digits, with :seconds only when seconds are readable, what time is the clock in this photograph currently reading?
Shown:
8:25
